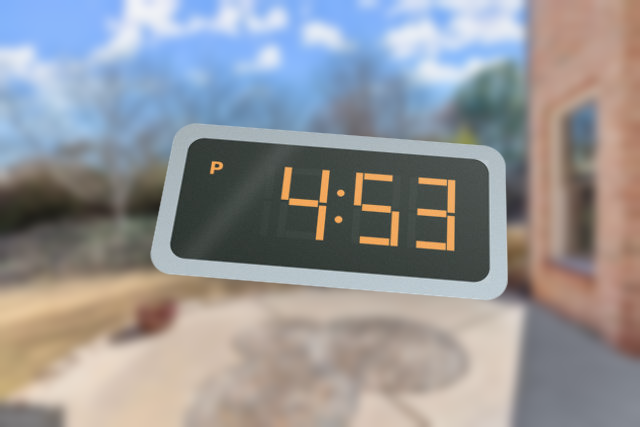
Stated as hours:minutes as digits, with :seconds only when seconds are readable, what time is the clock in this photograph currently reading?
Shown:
4:53
